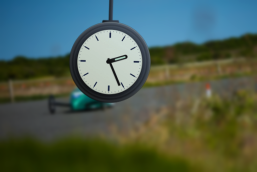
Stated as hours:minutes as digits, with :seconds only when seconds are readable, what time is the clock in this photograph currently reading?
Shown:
2:26
